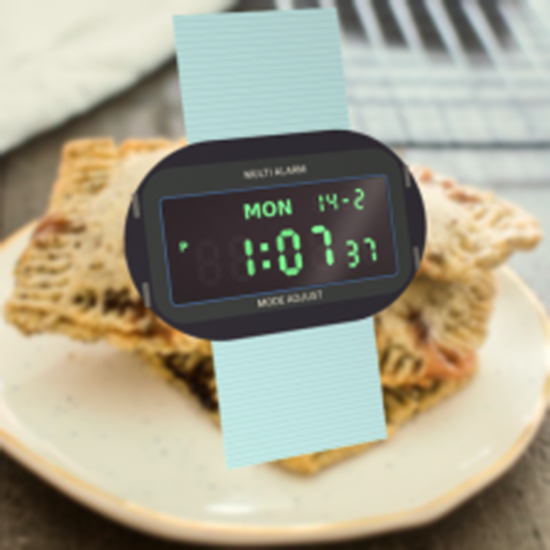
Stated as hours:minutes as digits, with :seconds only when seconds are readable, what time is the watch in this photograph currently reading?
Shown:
1:07:37
